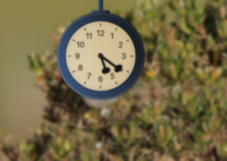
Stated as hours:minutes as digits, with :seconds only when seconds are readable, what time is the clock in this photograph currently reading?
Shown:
5:21
